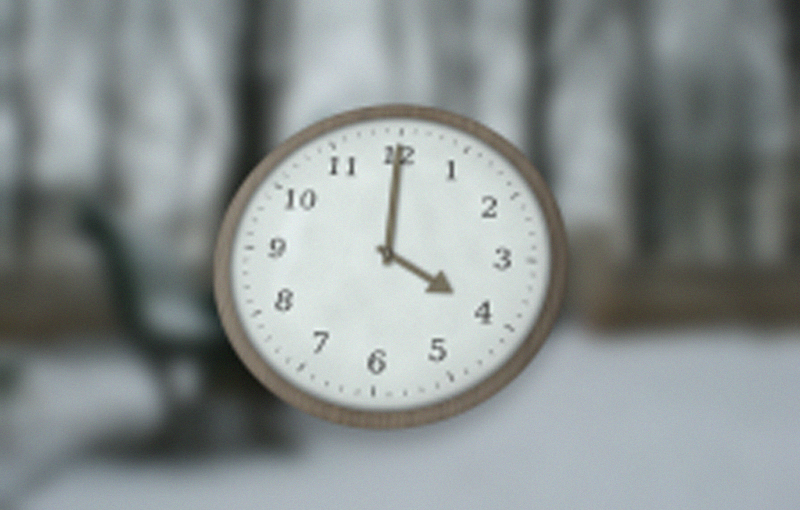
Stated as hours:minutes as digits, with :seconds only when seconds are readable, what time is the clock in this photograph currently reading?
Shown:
4:00
